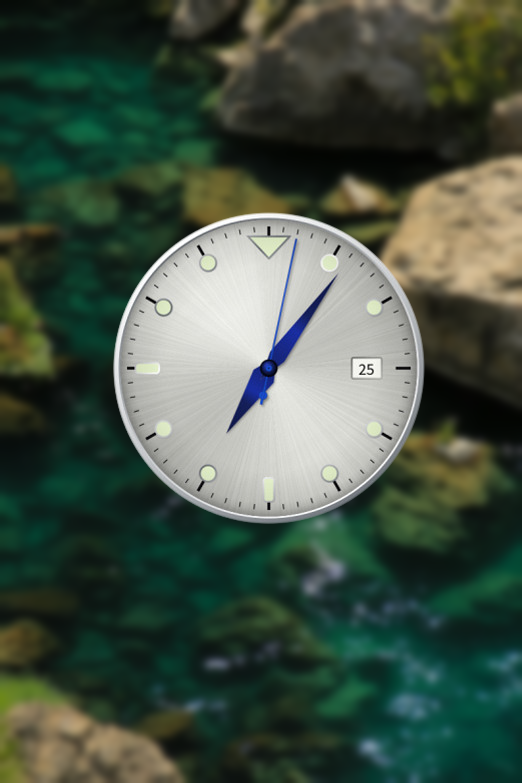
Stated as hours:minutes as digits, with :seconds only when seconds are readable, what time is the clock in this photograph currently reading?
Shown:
7:06:02
